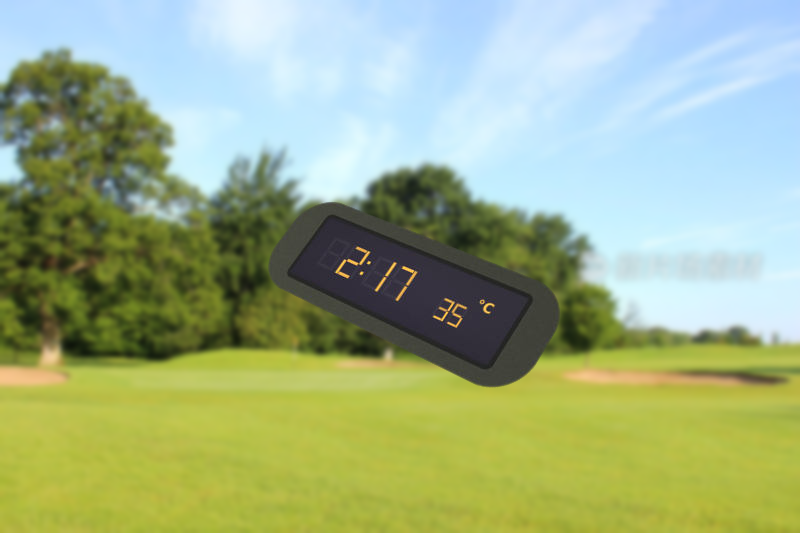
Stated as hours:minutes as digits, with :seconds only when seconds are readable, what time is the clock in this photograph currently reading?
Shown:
2:17
